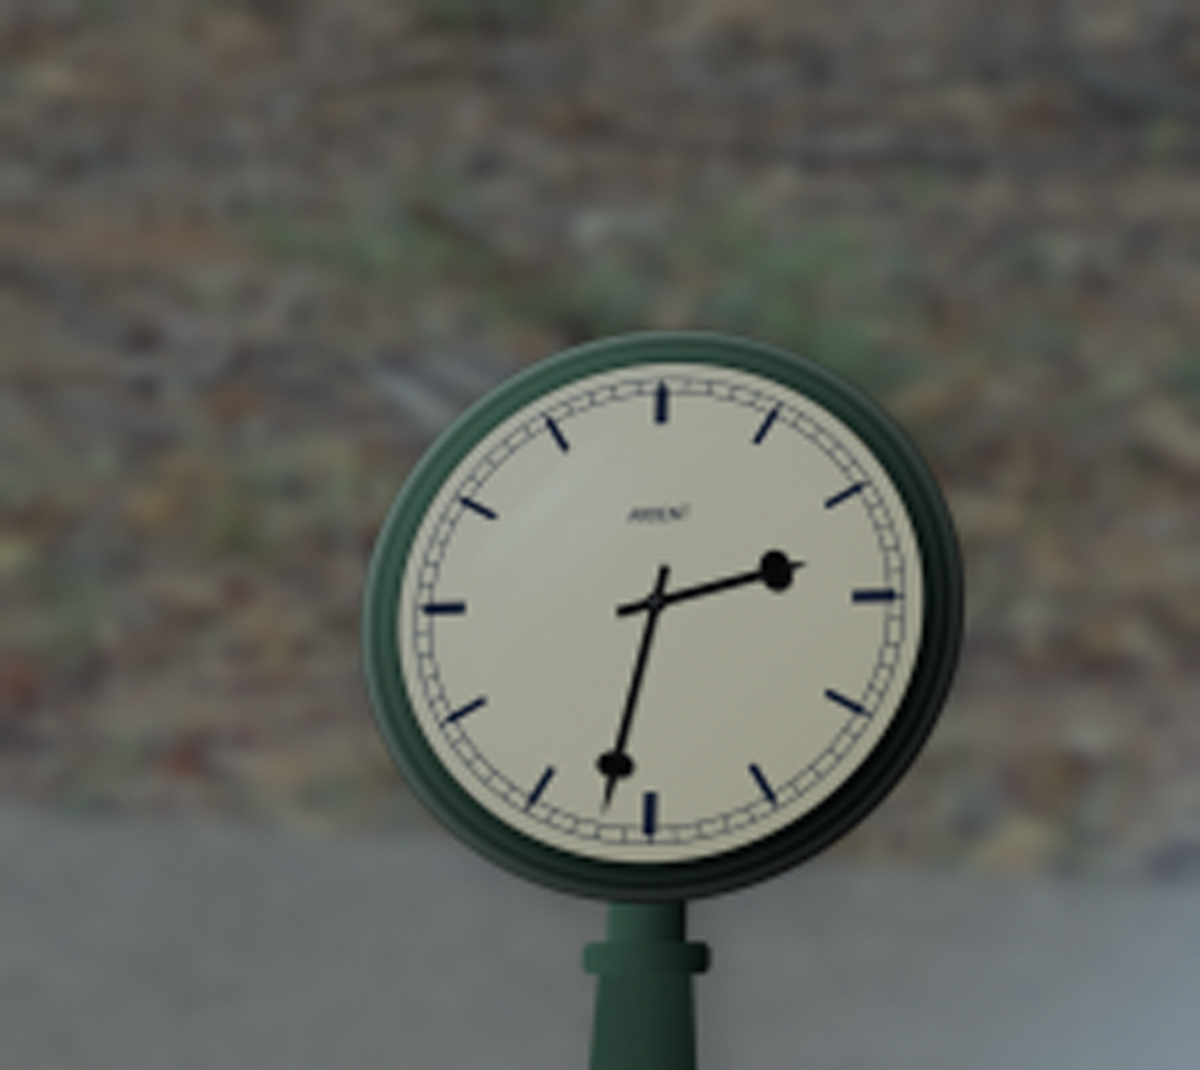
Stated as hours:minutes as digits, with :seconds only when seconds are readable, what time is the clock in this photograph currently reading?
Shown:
2:32
